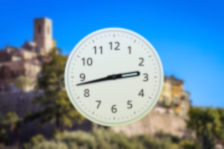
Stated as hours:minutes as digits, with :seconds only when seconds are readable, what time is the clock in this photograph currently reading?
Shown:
2:43
